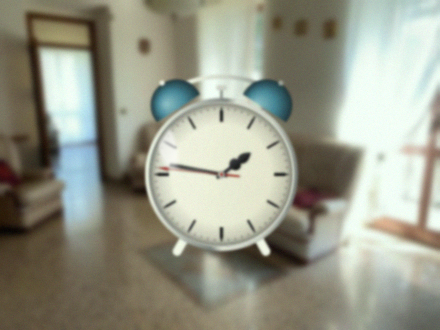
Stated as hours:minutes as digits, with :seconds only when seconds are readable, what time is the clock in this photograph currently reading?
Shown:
1:46:46
